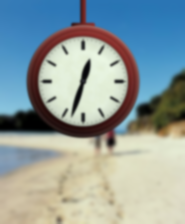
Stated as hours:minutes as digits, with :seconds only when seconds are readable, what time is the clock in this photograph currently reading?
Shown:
12:33
